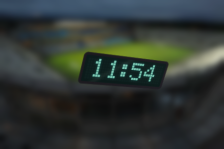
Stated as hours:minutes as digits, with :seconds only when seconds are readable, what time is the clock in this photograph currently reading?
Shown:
11:54
